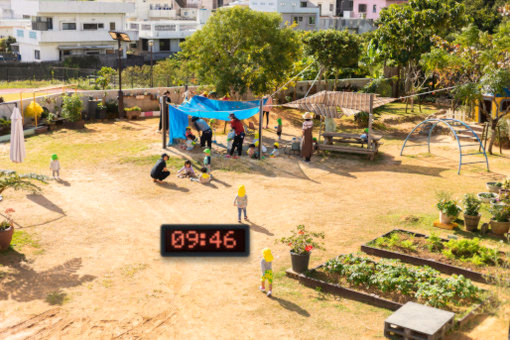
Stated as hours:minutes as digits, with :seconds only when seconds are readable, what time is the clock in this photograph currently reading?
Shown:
9:46
